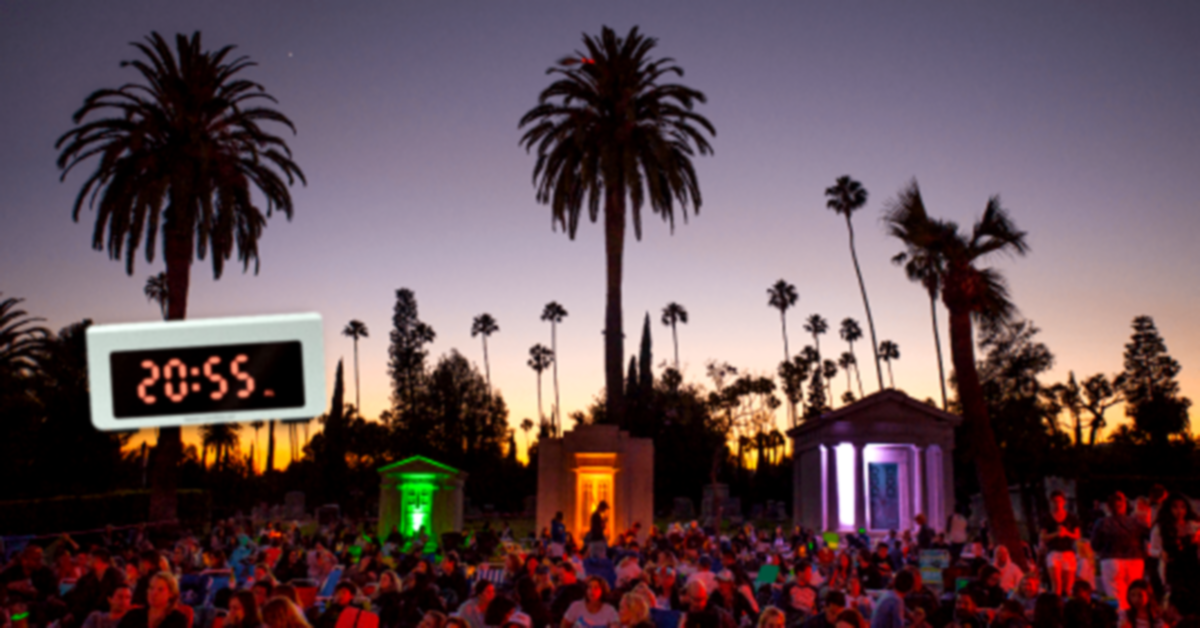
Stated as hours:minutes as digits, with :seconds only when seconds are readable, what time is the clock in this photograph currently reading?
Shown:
20:55
